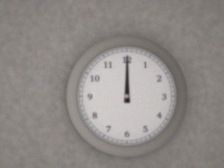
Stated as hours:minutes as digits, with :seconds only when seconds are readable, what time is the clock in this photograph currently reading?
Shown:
12:00
